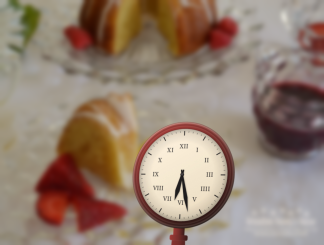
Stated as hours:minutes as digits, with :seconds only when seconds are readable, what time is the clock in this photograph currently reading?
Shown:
6:28
